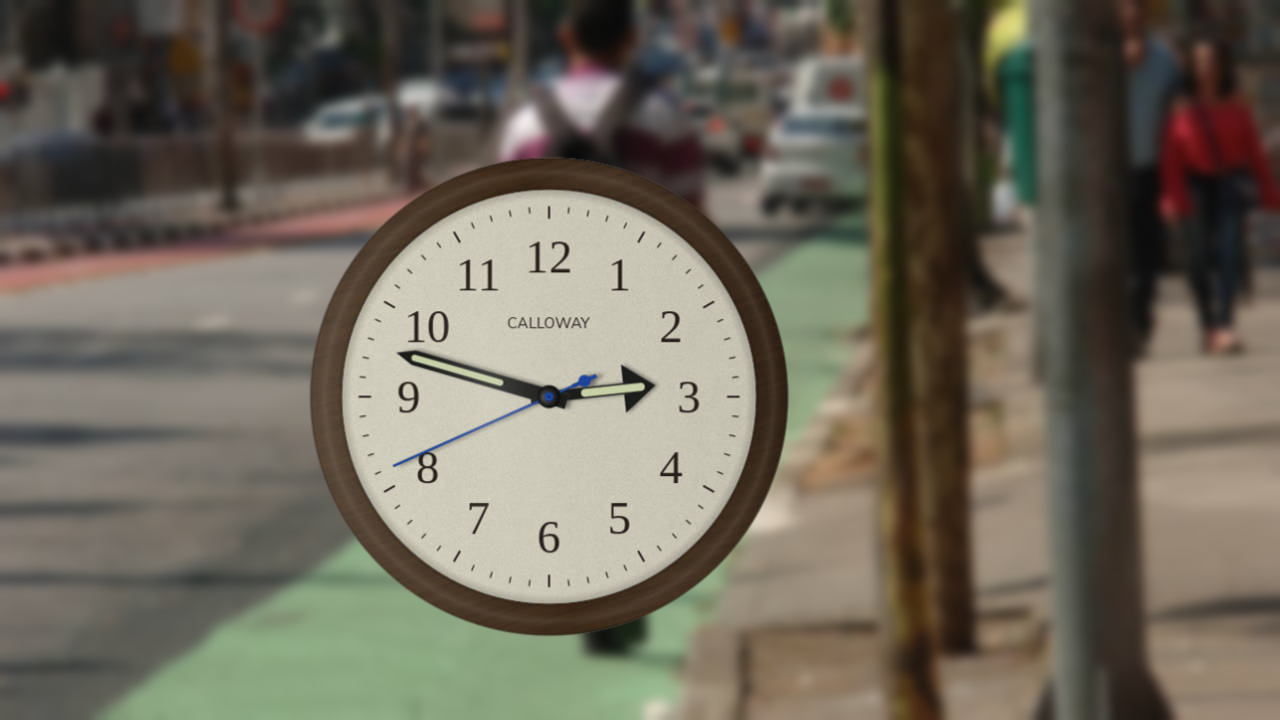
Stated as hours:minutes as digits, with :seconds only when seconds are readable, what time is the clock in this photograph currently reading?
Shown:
2:47:41
